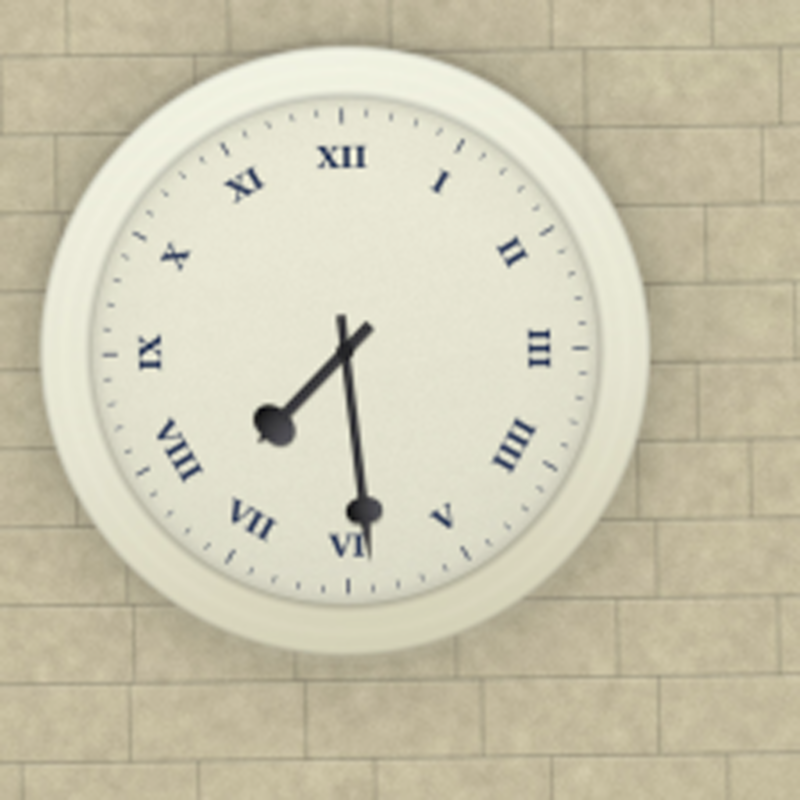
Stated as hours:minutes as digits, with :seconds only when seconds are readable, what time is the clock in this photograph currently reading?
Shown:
7:29
